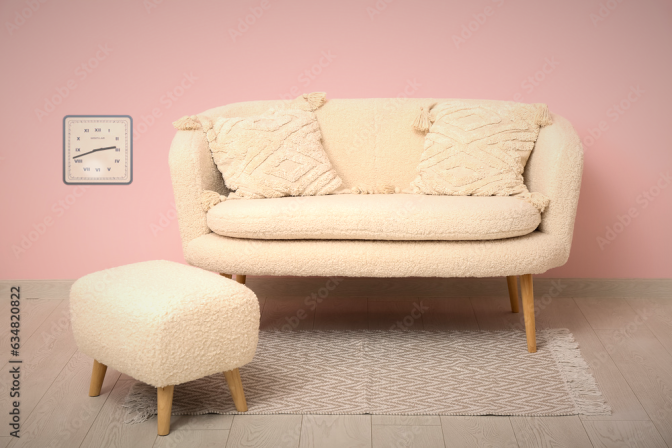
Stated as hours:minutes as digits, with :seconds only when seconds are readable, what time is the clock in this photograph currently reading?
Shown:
2:42
